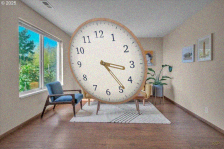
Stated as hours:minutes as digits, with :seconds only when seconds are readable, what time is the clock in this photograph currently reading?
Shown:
3:24
